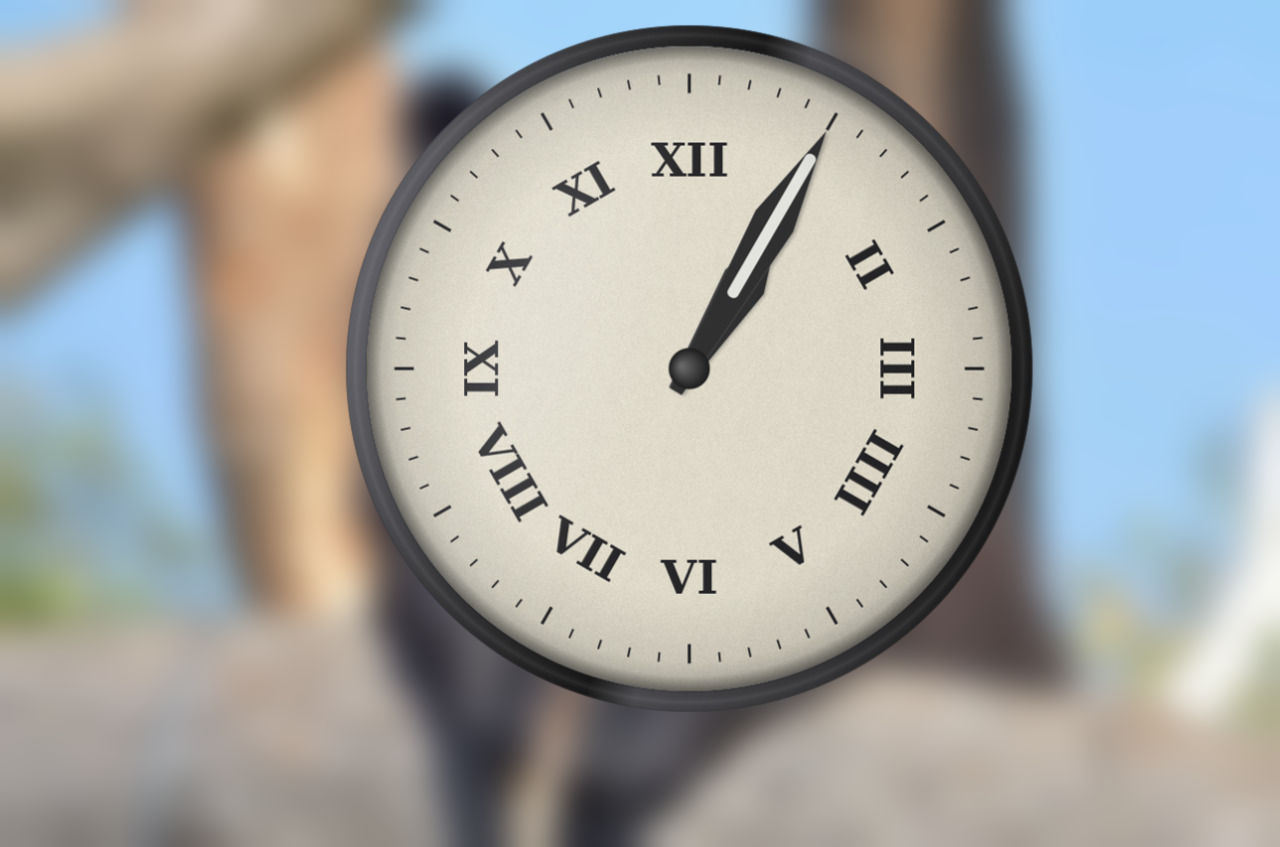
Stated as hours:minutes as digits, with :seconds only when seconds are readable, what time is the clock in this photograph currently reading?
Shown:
1:05
